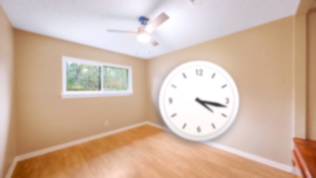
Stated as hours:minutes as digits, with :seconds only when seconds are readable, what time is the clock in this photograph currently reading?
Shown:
4:17
